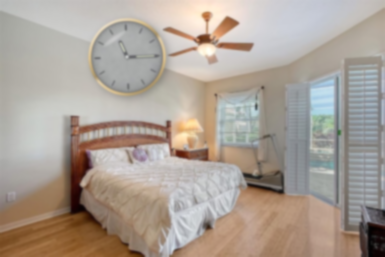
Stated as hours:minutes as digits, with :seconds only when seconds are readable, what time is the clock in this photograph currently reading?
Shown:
11:15
